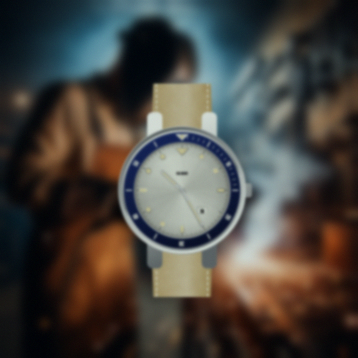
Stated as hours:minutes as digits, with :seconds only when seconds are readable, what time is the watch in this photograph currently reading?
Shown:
10:25
